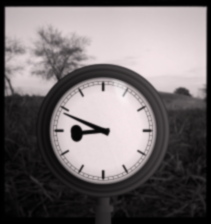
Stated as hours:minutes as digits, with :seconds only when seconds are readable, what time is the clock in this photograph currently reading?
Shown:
8:49
